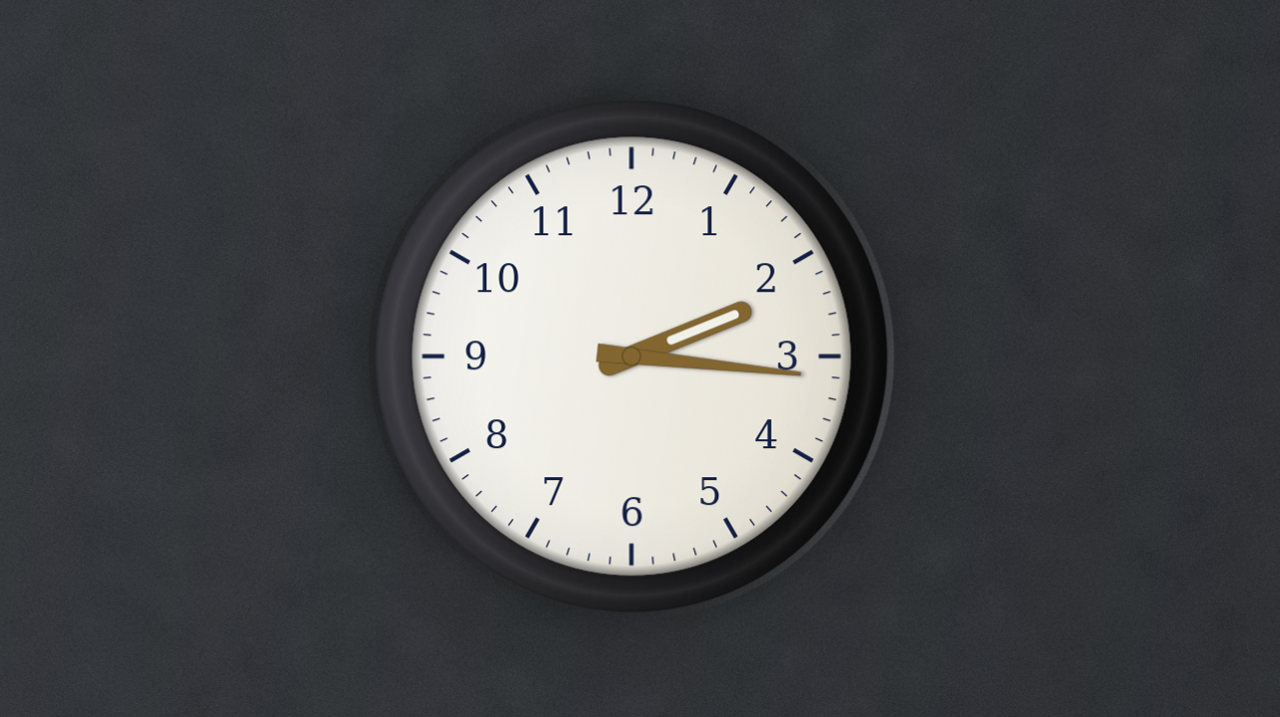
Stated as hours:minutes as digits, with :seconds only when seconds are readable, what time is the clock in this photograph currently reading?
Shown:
2:16
